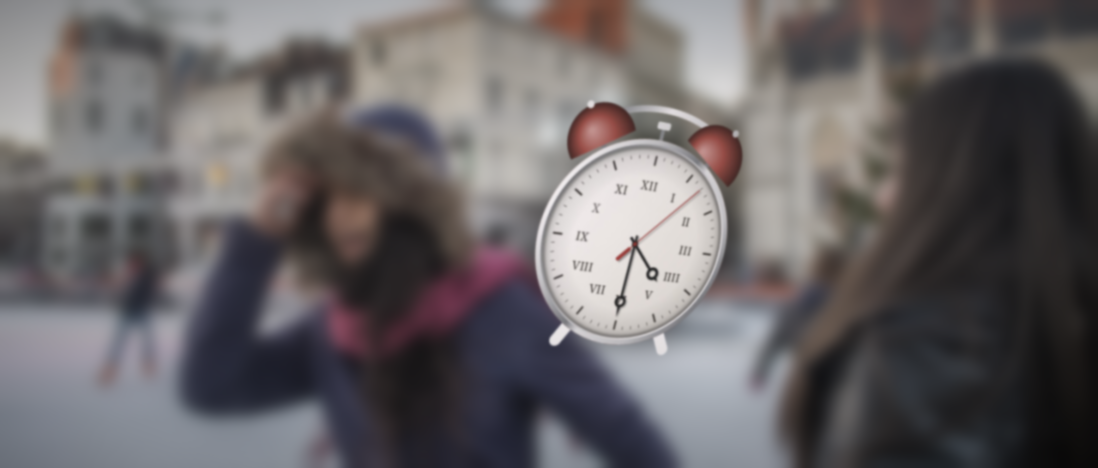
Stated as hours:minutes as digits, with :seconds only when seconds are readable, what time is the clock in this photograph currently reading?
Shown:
4:30:07
